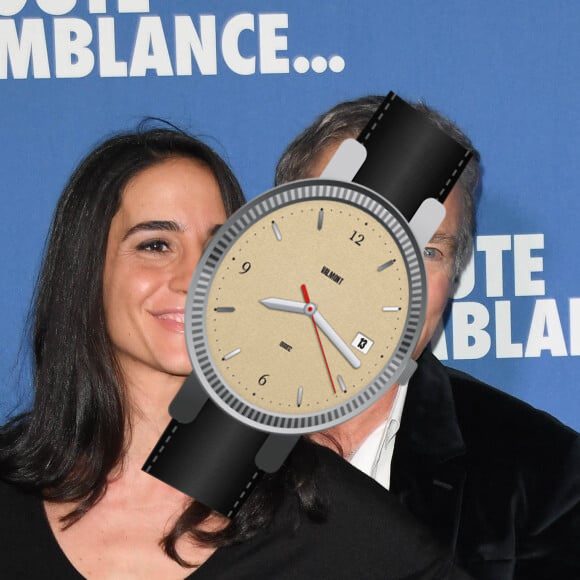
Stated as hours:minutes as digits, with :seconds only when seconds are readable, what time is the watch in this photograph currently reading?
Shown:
8:17:21
